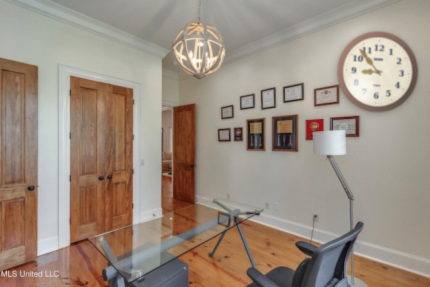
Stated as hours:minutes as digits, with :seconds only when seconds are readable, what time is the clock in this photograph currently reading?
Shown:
8:53
